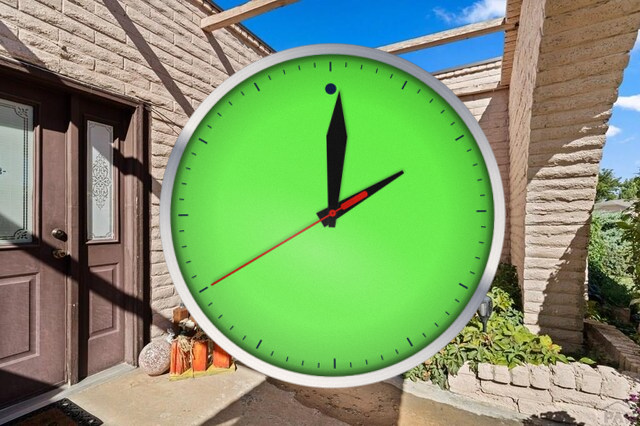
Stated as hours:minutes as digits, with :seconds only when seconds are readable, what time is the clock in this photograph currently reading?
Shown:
2:00:40
